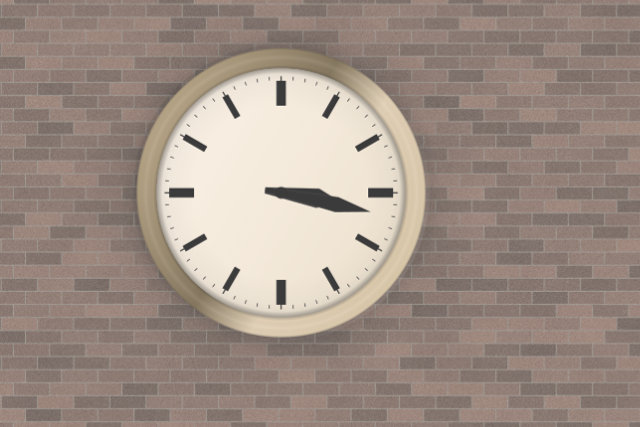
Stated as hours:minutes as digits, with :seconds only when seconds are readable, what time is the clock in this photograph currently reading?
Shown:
3:17
